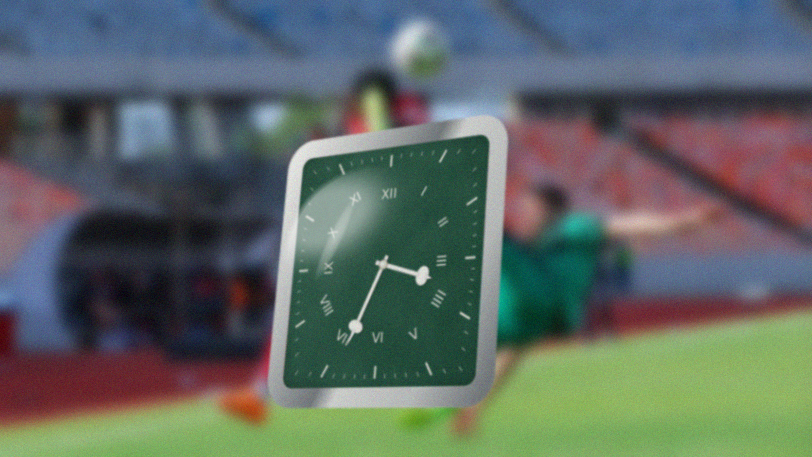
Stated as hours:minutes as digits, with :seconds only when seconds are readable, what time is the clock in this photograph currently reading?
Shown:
3:34
